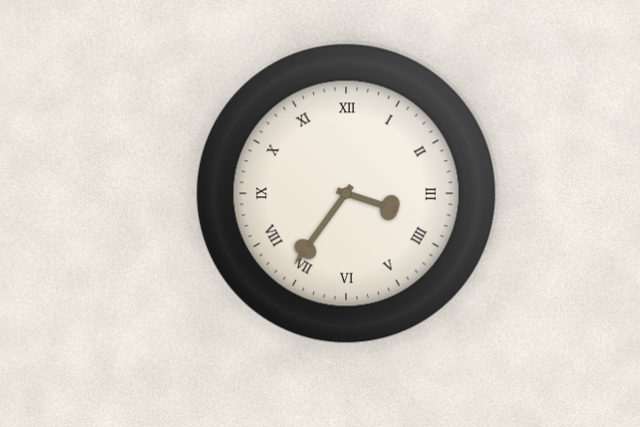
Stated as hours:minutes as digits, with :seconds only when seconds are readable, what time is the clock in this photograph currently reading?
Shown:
3:36
